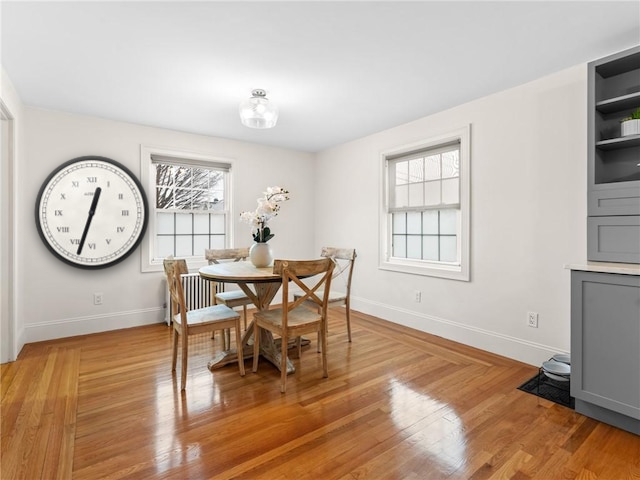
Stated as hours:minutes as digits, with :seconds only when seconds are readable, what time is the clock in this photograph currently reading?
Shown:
12:33
